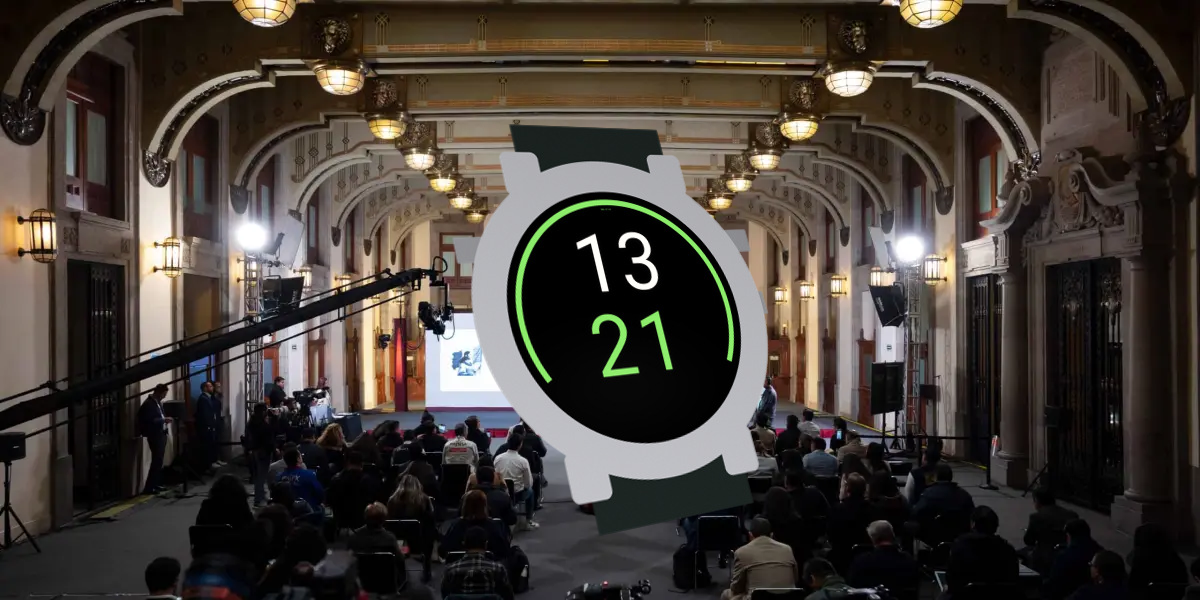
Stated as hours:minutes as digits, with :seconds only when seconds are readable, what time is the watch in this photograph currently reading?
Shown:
13:21
